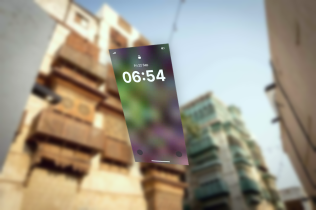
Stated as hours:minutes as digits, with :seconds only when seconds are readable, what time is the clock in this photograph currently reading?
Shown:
6:54
